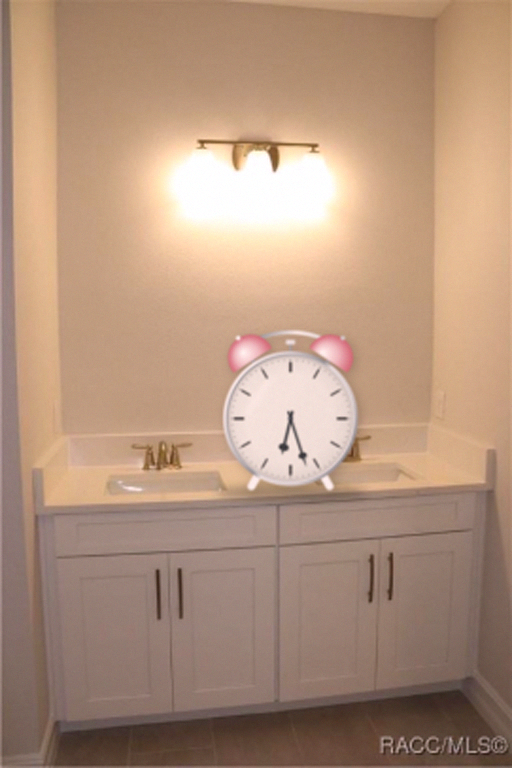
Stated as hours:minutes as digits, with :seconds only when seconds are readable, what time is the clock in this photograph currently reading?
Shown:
6:27
